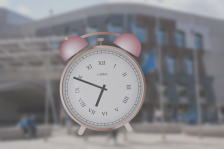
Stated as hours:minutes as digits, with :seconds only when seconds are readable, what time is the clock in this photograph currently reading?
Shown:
6:49
